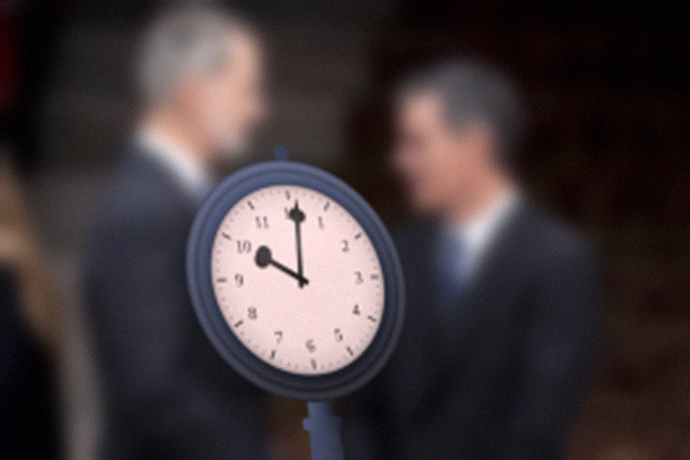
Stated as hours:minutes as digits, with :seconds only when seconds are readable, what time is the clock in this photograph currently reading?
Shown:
10:01
